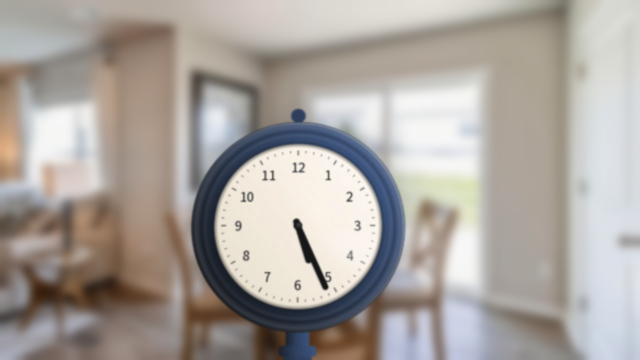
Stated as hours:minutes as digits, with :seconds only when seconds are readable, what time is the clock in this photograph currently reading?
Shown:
5:26
